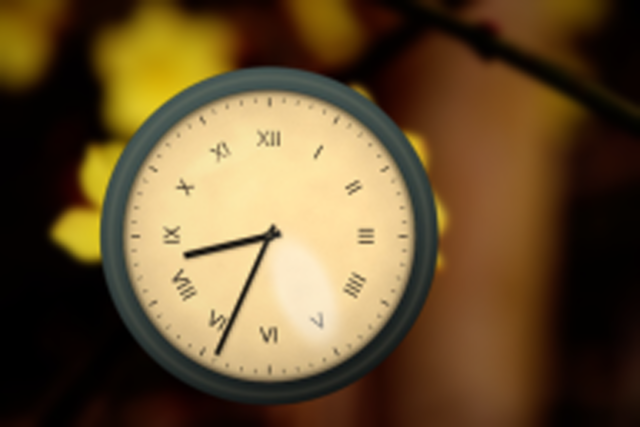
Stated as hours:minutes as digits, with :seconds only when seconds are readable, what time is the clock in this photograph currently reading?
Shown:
8:34
